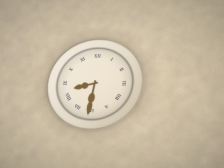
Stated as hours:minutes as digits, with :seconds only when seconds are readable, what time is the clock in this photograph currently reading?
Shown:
8:31
